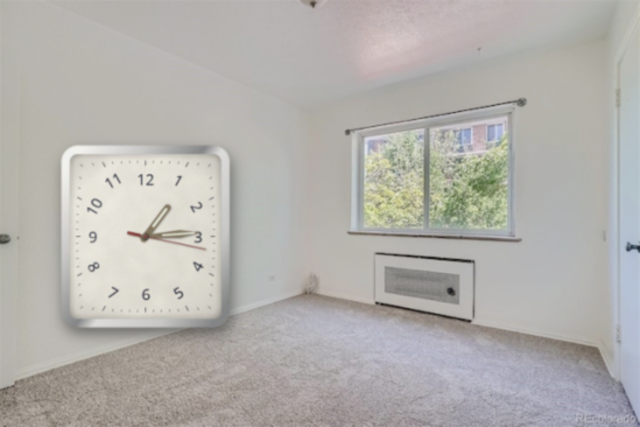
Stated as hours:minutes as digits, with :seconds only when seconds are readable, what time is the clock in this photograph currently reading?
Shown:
1:14:17
